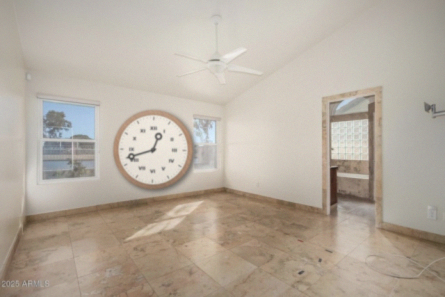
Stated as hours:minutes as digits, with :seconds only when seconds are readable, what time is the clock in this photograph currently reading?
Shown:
12:42
